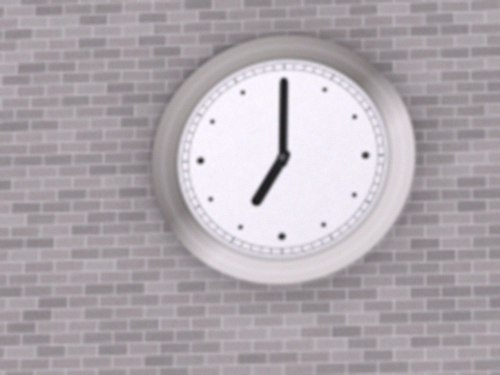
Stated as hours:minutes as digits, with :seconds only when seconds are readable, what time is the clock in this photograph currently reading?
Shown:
7:00
